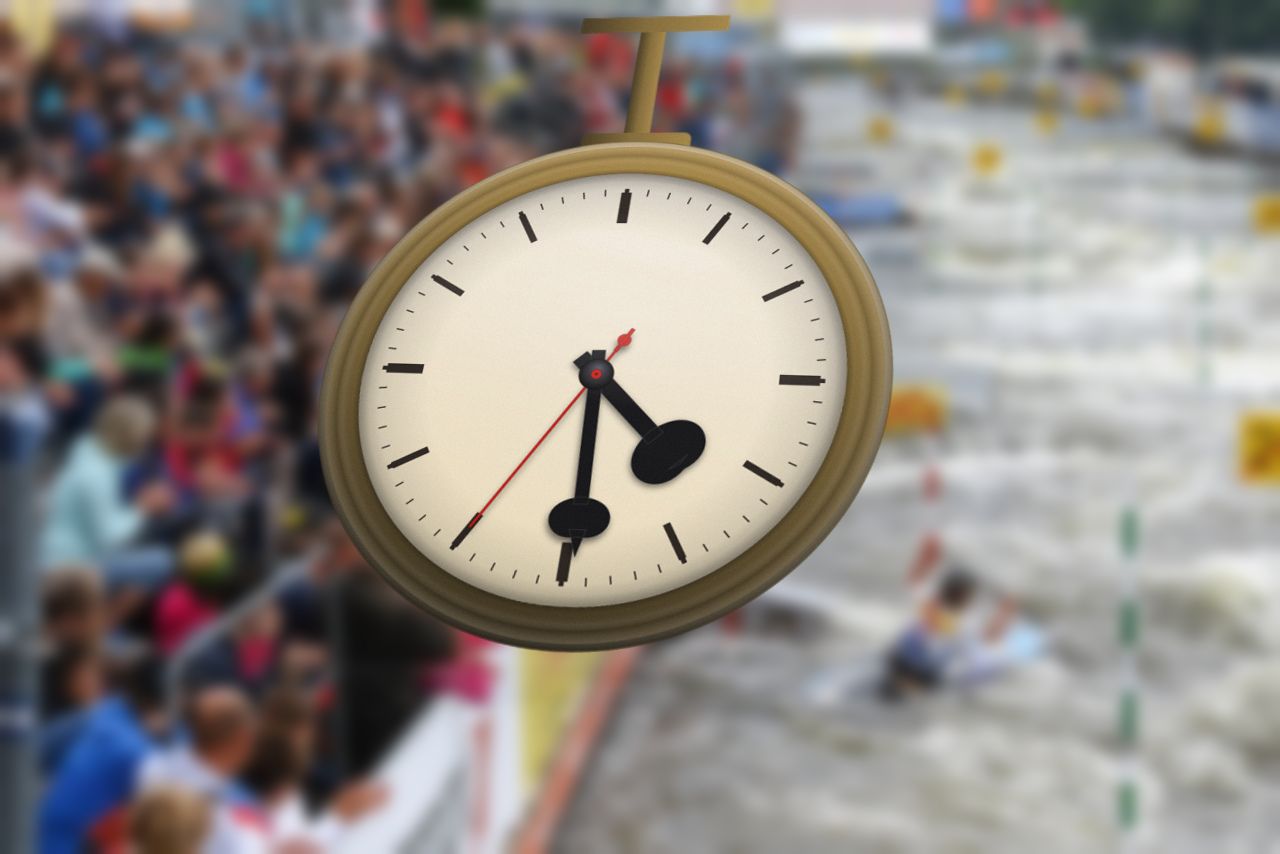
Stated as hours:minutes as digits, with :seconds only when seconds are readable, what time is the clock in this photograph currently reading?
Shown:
4:29:35
